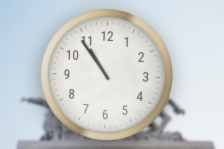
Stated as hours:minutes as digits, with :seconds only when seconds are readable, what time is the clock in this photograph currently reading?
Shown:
10:54
